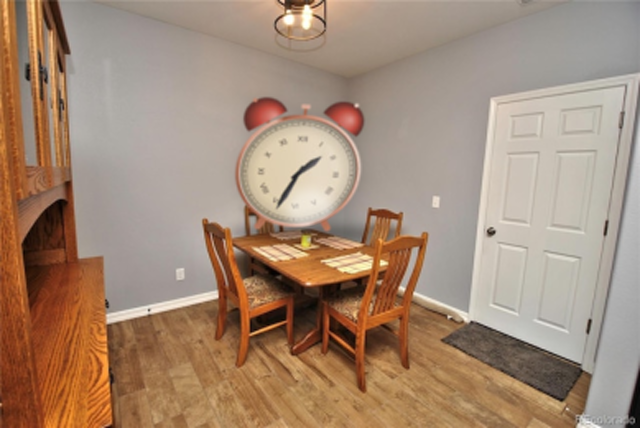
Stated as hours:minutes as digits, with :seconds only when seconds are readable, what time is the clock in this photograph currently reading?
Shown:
1:34
